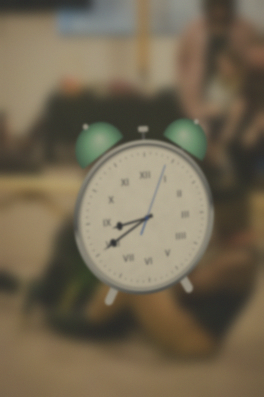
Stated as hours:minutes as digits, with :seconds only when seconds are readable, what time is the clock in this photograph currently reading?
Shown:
8:40:04
